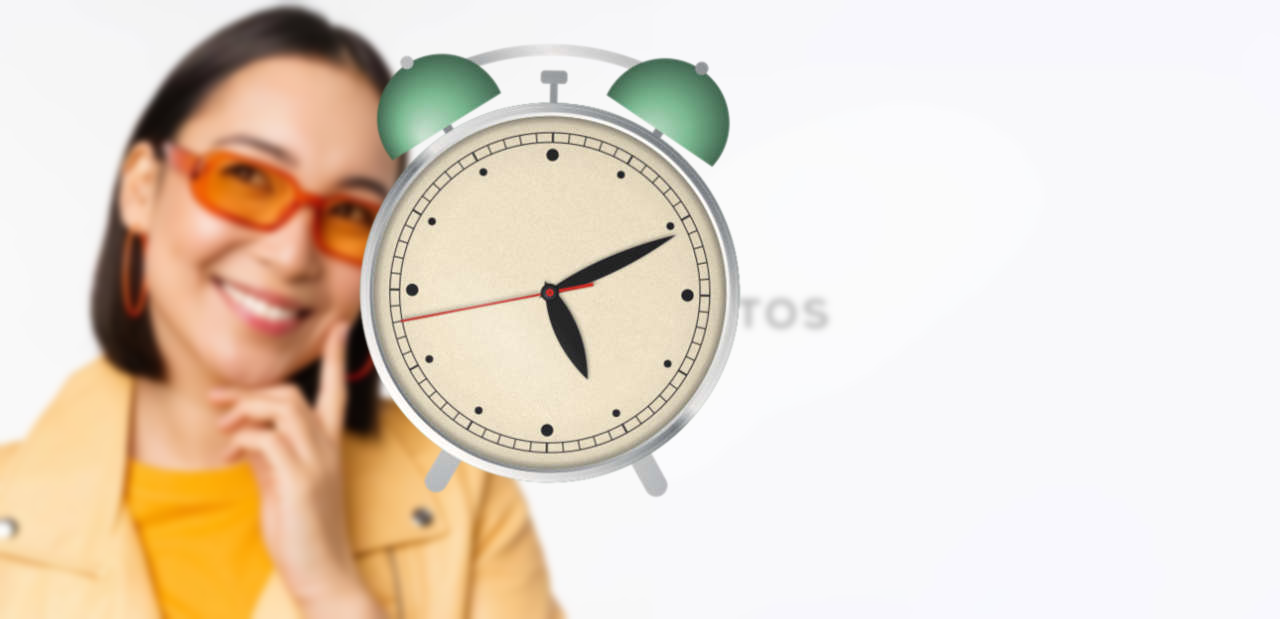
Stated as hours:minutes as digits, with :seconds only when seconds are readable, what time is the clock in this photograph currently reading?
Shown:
5:10:43
